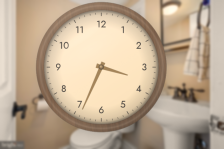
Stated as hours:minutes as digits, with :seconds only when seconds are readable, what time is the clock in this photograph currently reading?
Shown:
3:34
